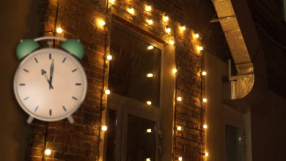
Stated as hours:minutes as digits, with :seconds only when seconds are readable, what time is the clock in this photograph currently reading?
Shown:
11:01
